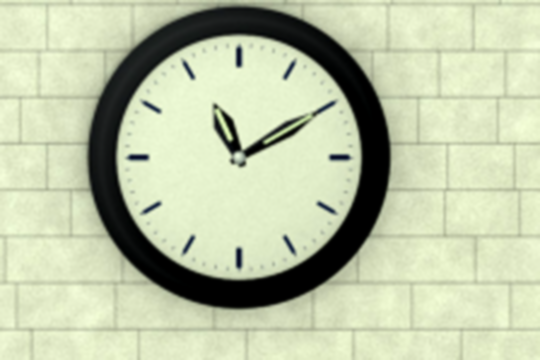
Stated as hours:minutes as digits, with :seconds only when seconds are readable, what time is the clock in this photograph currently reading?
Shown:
11:10
